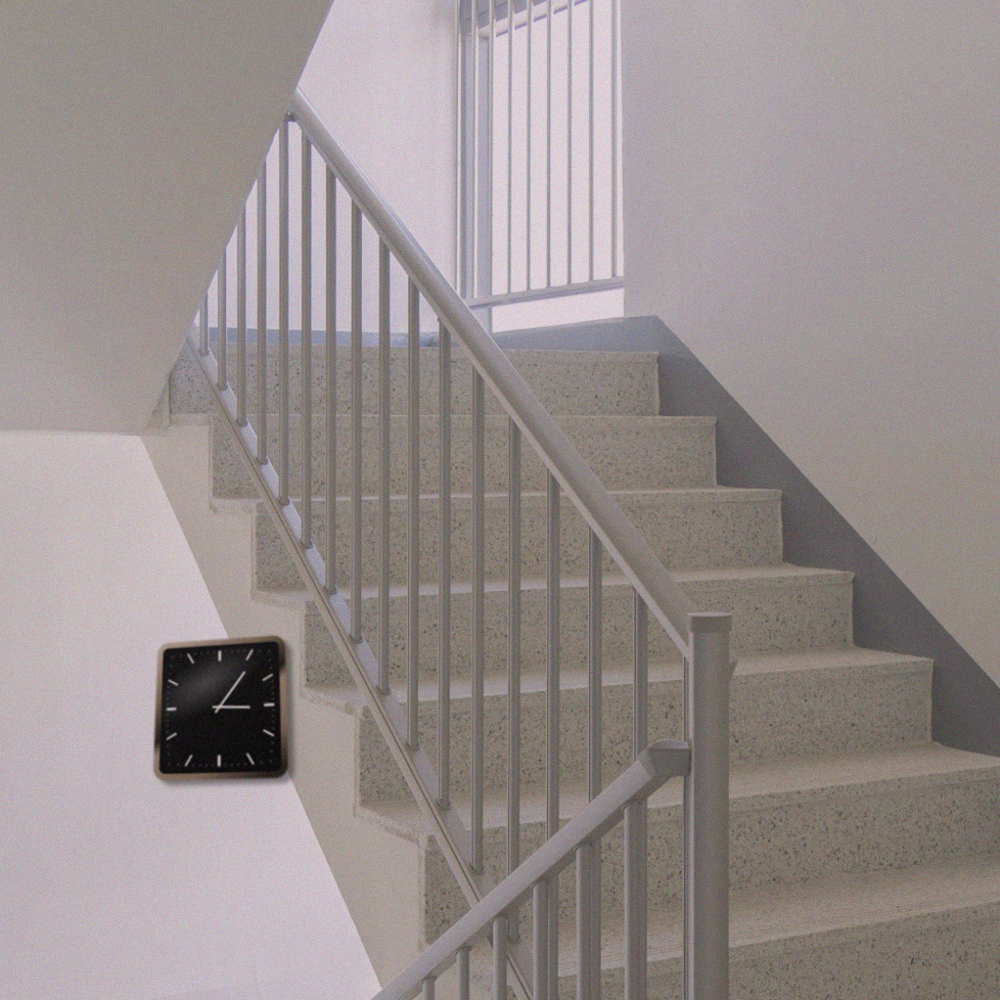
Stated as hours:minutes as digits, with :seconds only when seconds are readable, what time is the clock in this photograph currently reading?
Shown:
3:06
